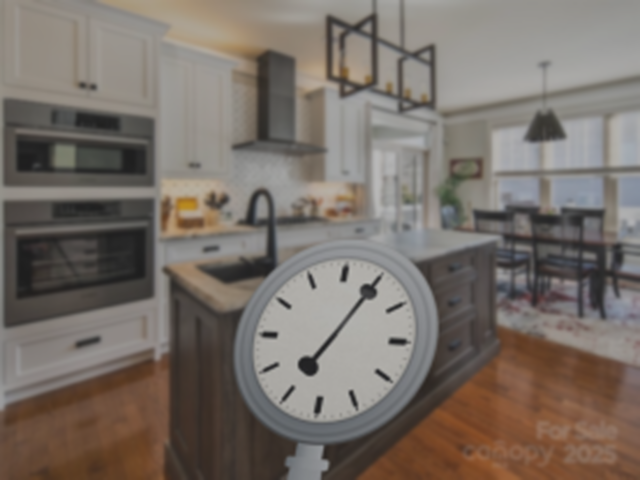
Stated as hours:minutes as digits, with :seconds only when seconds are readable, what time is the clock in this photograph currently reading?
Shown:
7:05
